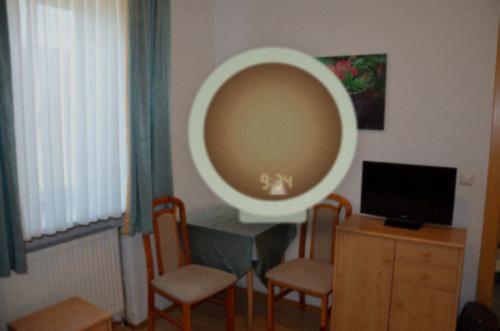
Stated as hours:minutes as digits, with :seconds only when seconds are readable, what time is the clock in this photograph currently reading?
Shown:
9:34
